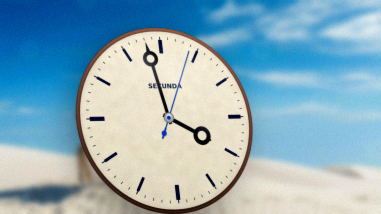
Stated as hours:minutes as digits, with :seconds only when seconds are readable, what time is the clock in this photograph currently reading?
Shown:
3:58:04
